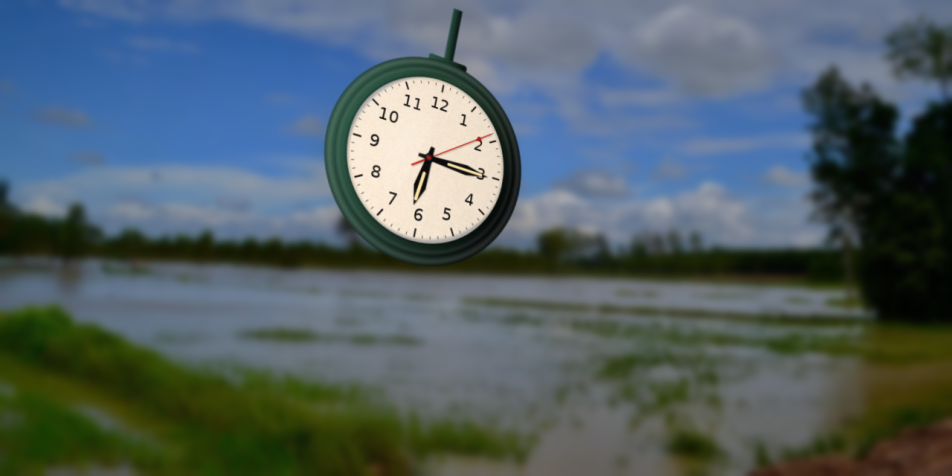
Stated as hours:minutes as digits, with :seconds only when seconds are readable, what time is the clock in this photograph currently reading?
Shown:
6:15:09
